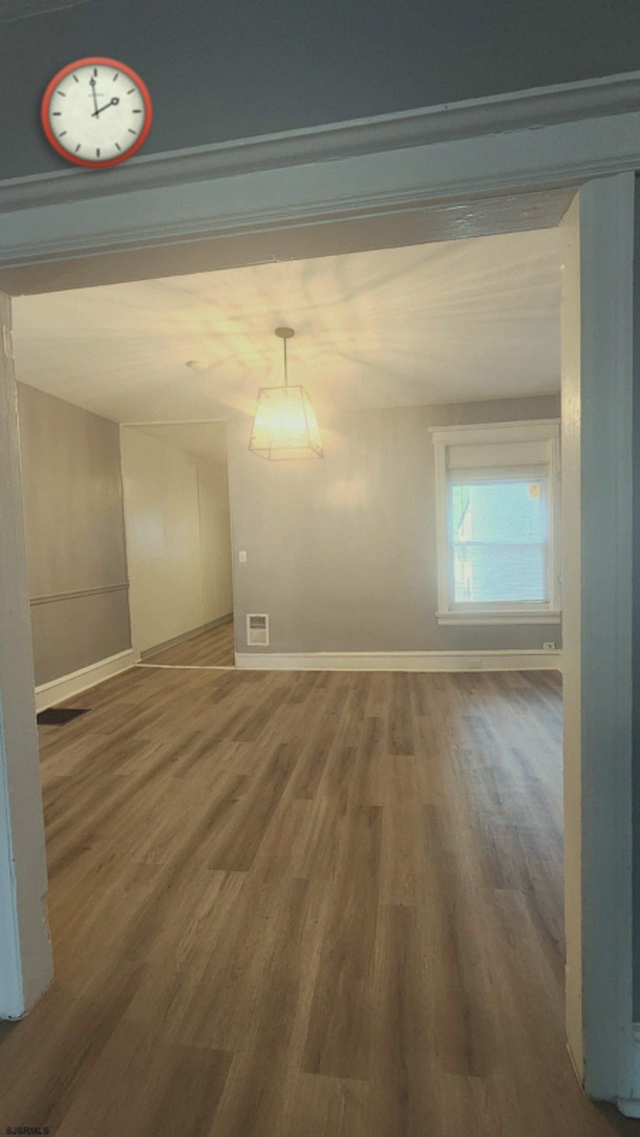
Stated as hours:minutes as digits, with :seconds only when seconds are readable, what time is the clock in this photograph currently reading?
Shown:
1:59
